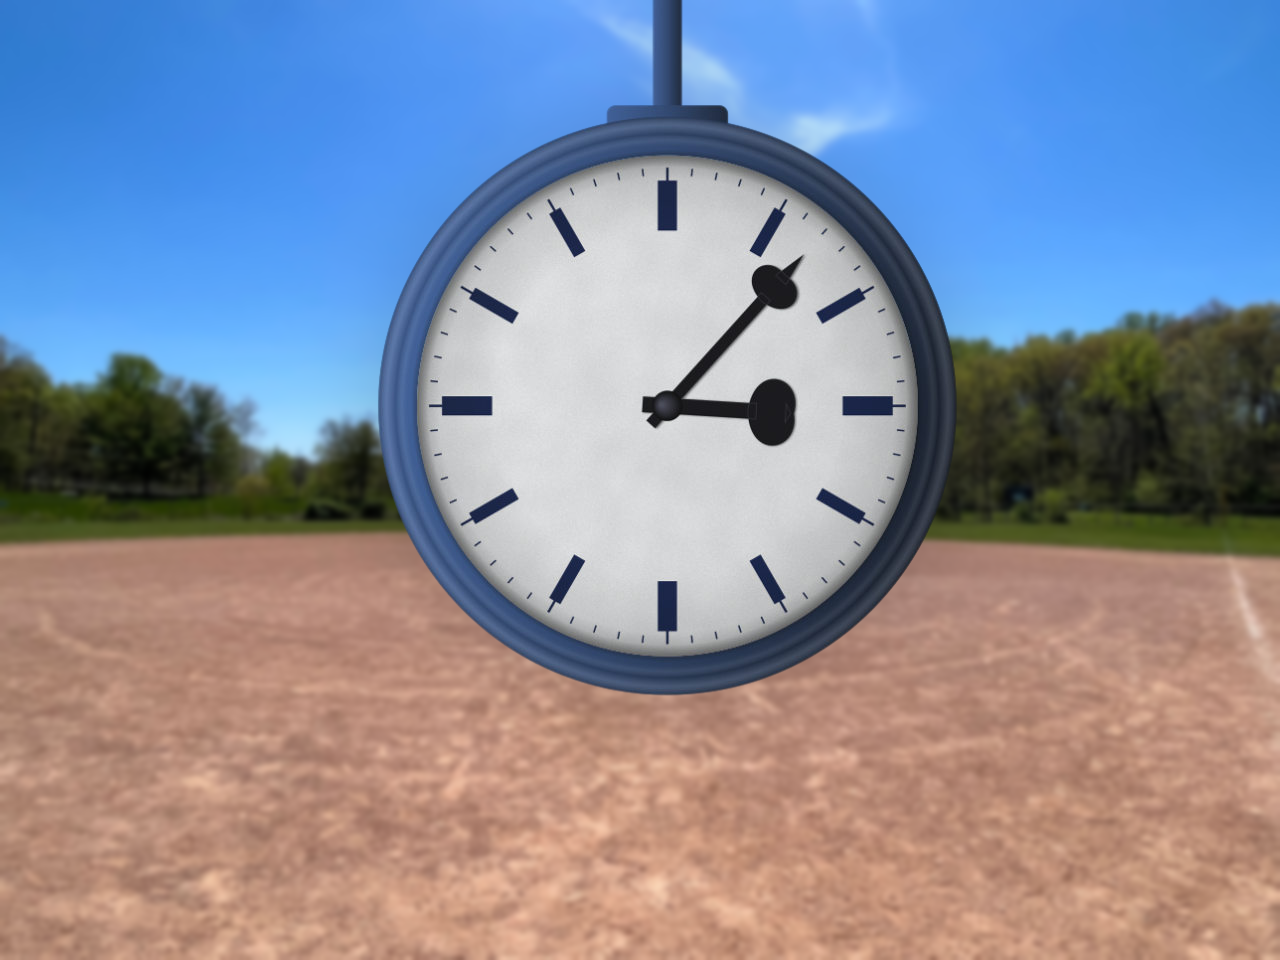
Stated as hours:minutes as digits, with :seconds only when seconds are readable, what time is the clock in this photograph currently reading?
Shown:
3:07
